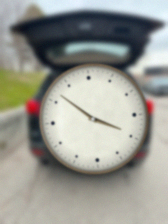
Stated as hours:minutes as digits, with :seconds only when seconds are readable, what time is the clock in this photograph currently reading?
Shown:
3:52
